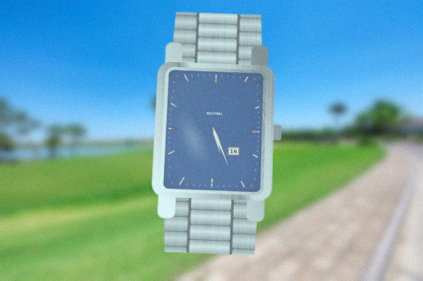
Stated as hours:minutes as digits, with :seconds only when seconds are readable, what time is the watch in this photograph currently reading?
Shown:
5:26
